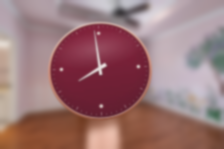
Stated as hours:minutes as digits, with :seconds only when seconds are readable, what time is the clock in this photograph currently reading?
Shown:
7:59
